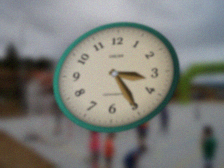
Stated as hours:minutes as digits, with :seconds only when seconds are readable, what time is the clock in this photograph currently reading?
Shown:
3:25
